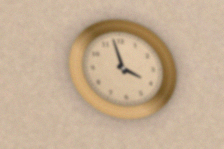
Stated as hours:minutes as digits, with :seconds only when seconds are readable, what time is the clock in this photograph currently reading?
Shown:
3:58
